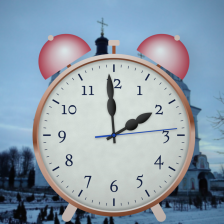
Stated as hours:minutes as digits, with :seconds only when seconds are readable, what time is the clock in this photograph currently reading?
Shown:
1:59:14
